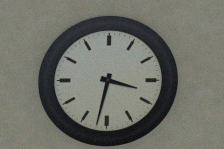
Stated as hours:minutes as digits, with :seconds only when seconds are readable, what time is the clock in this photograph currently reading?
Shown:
3:32
